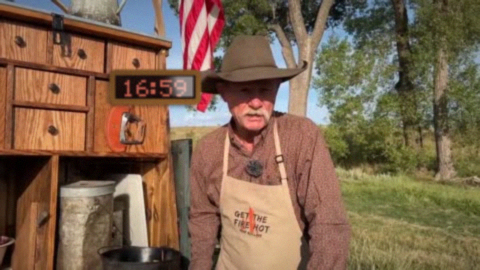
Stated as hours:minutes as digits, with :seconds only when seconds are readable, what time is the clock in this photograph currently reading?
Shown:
16:59
